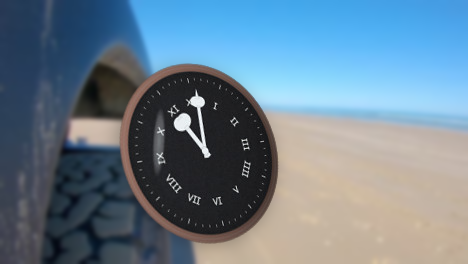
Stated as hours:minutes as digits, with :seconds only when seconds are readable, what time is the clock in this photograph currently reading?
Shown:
11:01
